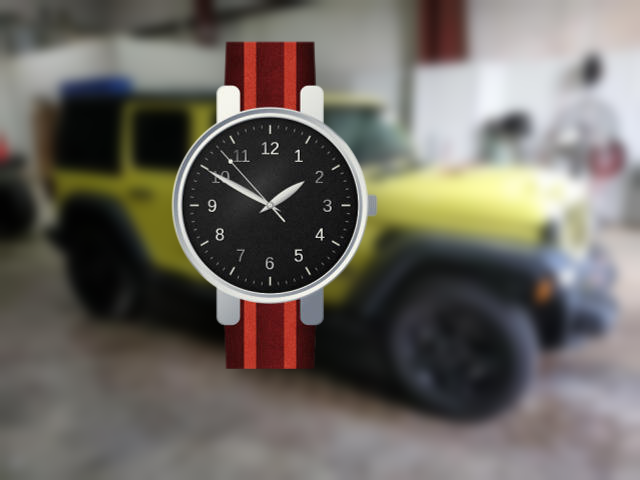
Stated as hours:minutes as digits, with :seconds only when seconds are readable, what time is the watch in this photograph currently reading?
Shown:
1:49:53
